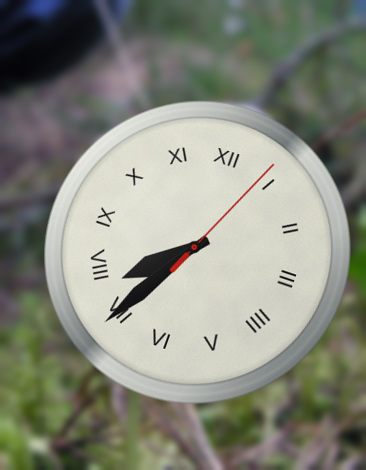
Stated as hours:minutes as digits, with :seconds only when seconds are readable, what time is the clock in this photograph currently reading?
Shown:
7:35:04
